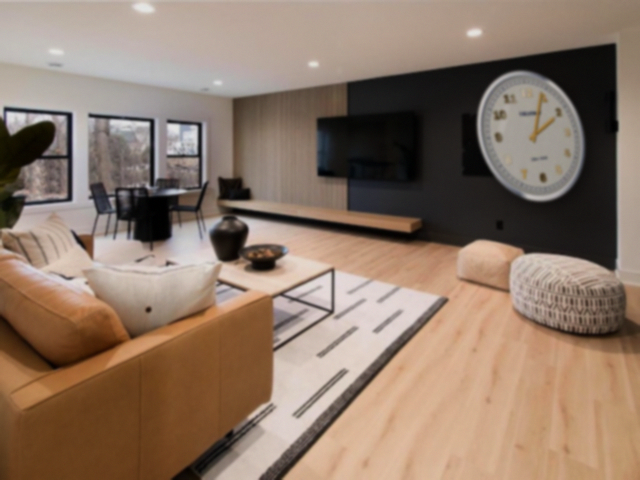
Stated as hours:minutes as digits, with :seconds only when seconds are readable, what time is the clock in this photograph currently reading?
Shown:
2:04
